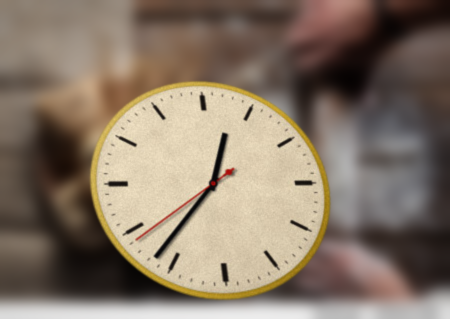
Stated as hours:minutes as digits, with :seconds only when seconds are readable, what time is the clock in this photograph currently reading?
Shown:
12:36:39
